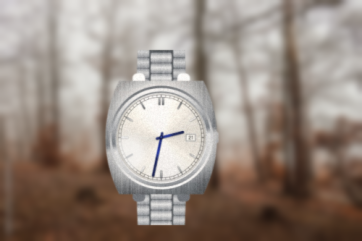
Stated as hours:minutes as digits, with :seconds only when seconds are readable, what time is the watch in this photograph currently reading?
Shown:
2:32
